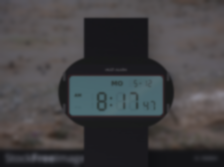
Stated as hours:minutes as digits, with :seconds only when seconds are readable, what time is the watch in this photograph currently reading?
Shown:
8:17
